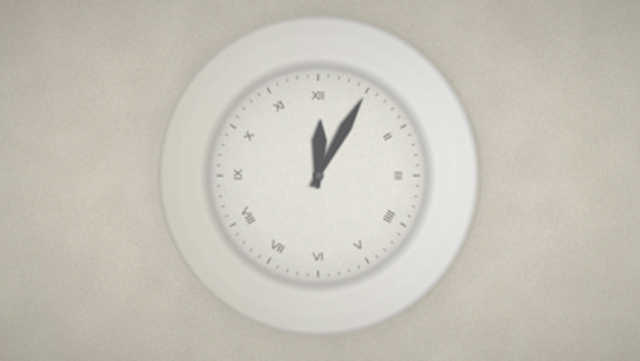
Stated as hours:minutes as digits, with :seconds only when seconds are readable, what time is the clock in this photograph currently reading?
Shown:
12:05
